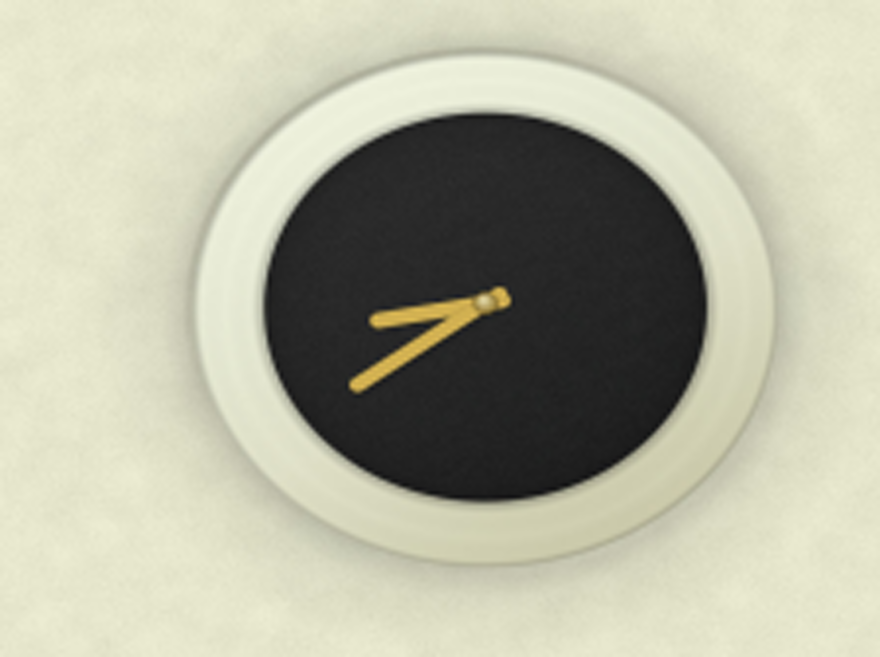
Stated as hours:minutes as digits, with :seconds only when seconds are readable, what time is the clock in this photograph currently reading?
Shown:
8:39
